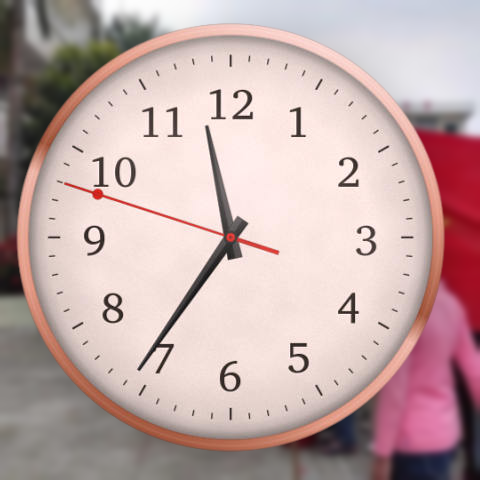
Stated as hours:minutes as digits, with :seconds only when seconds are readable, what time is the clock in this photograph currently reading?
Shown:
11:35:48
